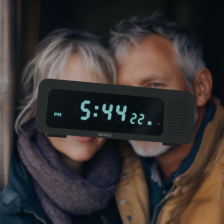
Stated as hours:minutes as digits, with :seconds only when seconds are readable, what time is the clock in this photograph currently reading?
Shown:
5:44:22
